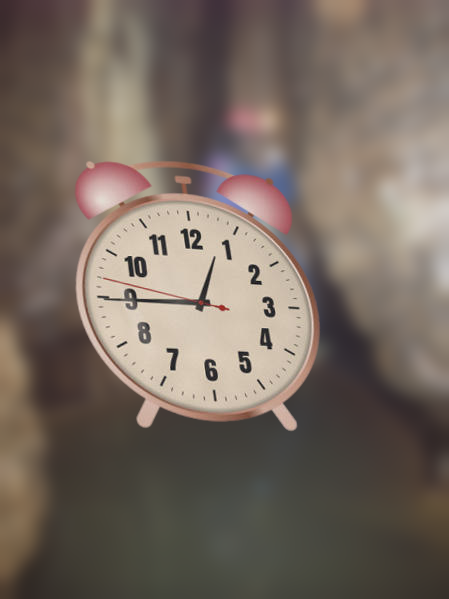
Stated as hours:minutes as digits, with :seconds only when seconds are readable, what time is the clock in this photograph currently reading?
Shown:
12:44:47
